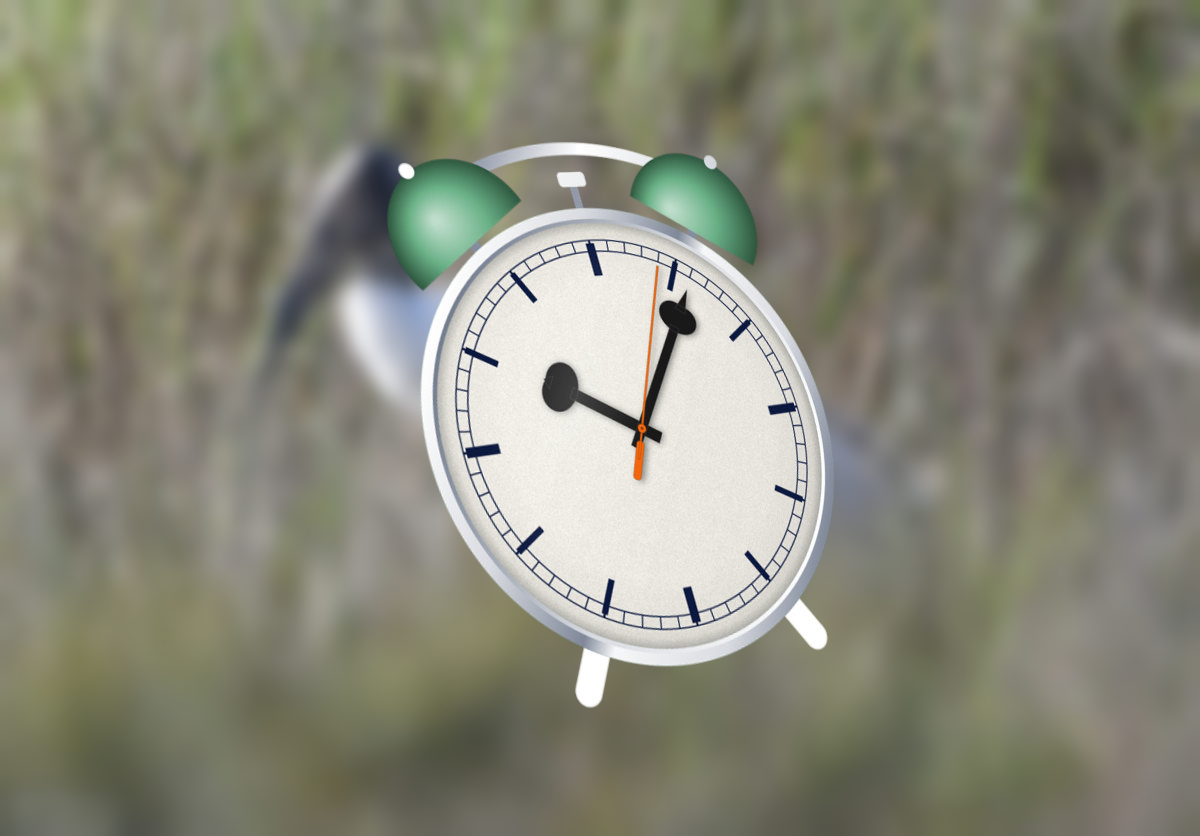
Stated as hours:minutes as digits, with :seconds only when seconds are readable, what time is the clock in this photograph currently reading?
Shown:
10:06:04
